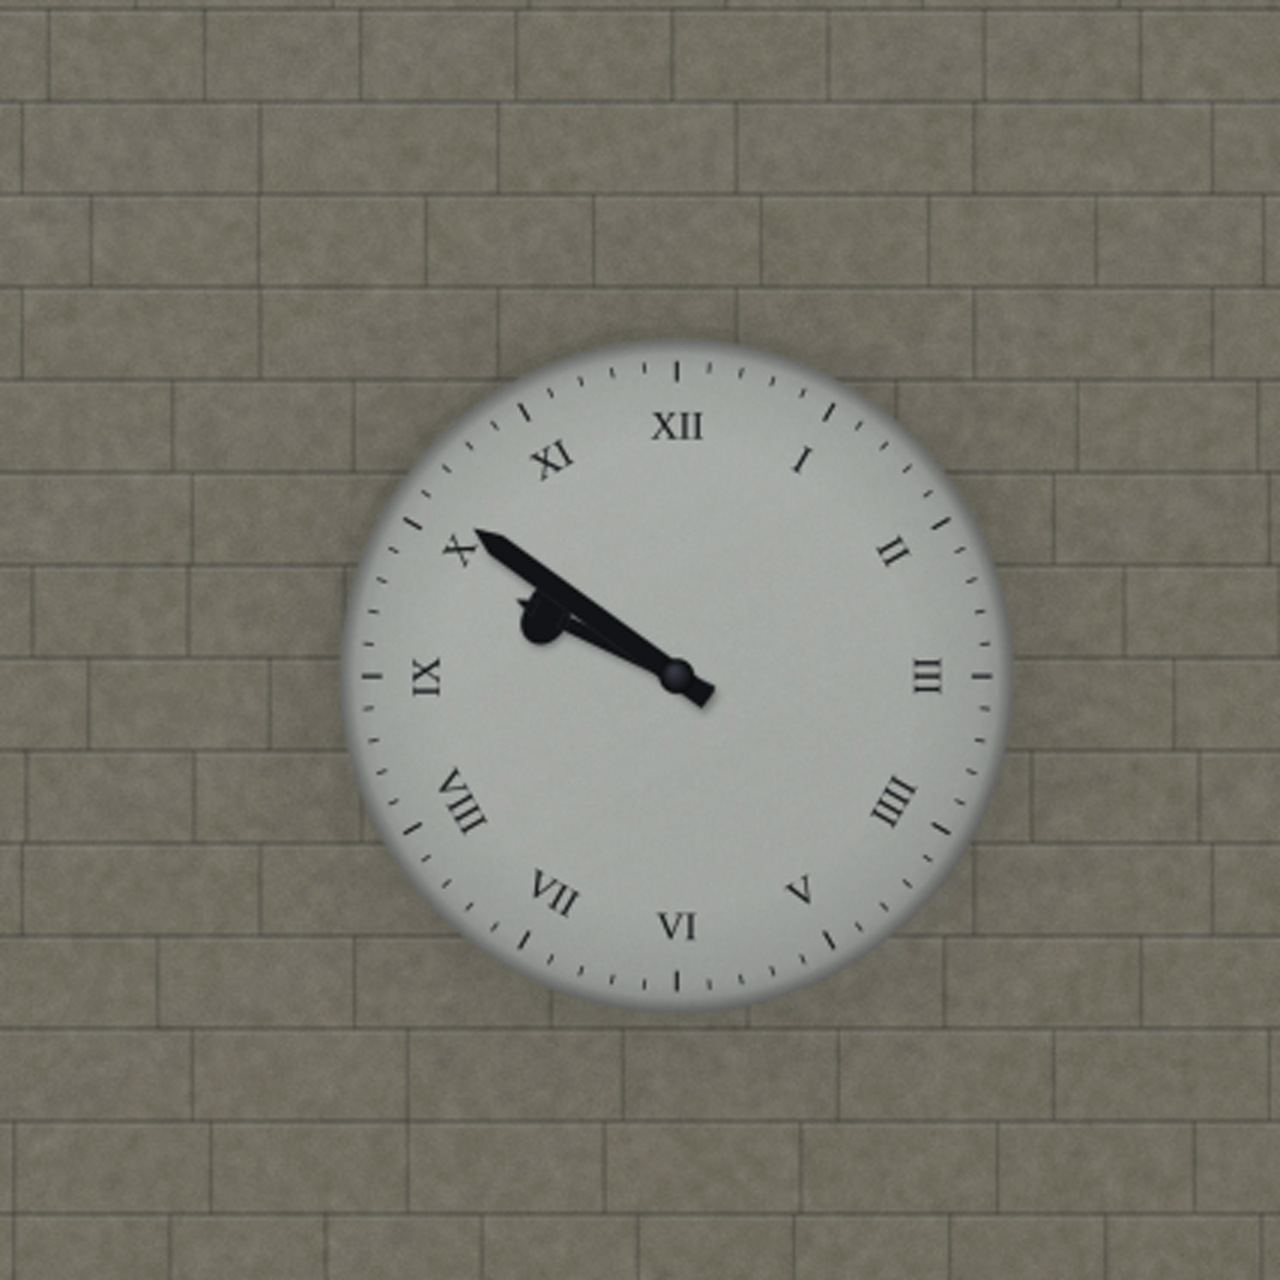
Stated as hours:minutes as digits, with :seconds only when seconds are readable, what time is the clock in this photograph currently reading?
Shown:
9:51
